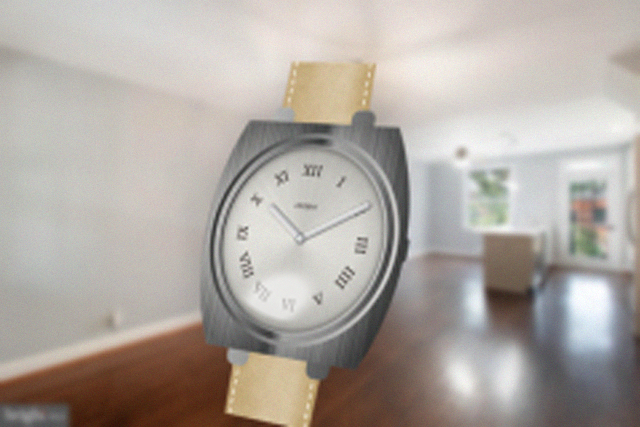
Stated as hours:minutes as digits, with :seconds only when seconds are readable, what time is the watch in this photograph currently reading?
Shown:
10:10
